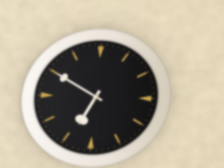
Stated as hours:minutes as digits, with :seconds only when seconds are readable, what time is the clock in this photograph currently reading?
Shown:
6:50
